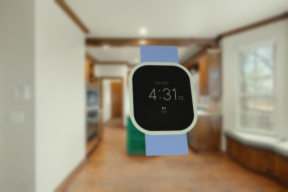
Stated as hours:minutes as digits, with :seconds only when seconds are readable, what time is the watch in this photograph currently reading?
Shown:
4:31
